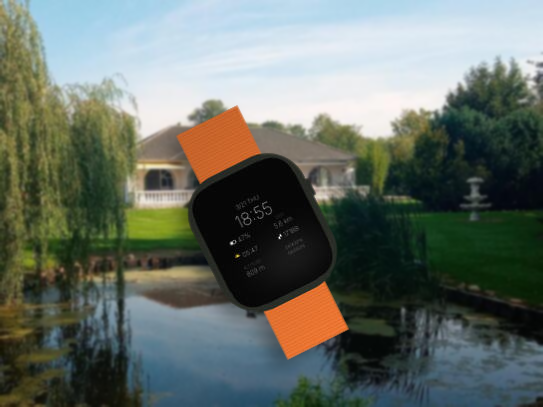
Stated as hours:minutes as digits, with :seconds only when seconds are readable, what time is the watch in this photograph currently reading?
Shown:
18:55
